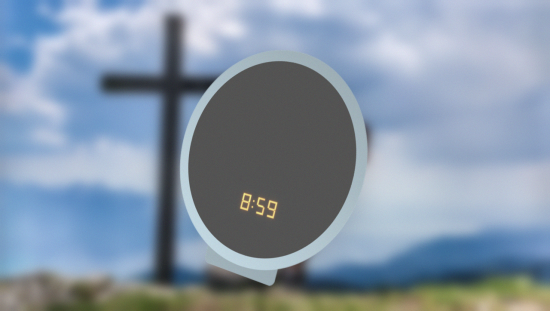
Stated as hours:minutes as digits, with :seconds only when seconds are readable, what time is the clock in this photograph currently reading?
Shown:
8:59
